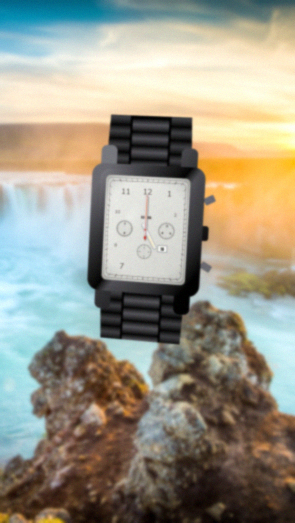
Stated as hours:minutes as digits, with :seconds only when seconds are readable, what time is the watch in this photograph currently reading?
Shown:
5:00
